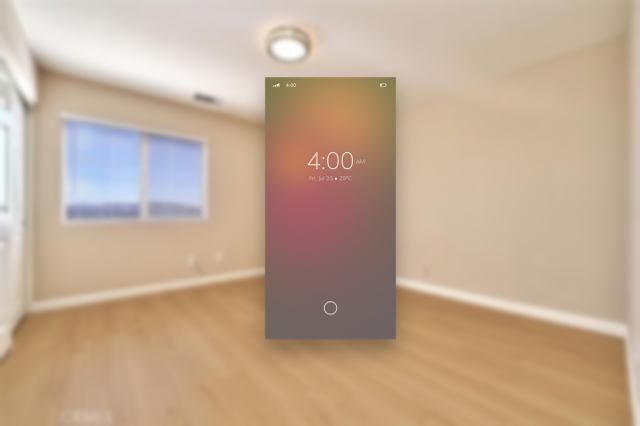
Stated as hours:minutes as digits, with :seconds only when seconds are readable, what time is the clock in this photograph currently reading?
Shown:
4:00
